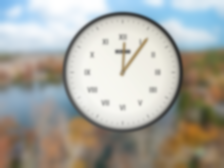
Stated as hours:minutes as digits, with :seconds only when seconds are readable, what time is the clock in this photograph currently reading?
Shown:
12:06
